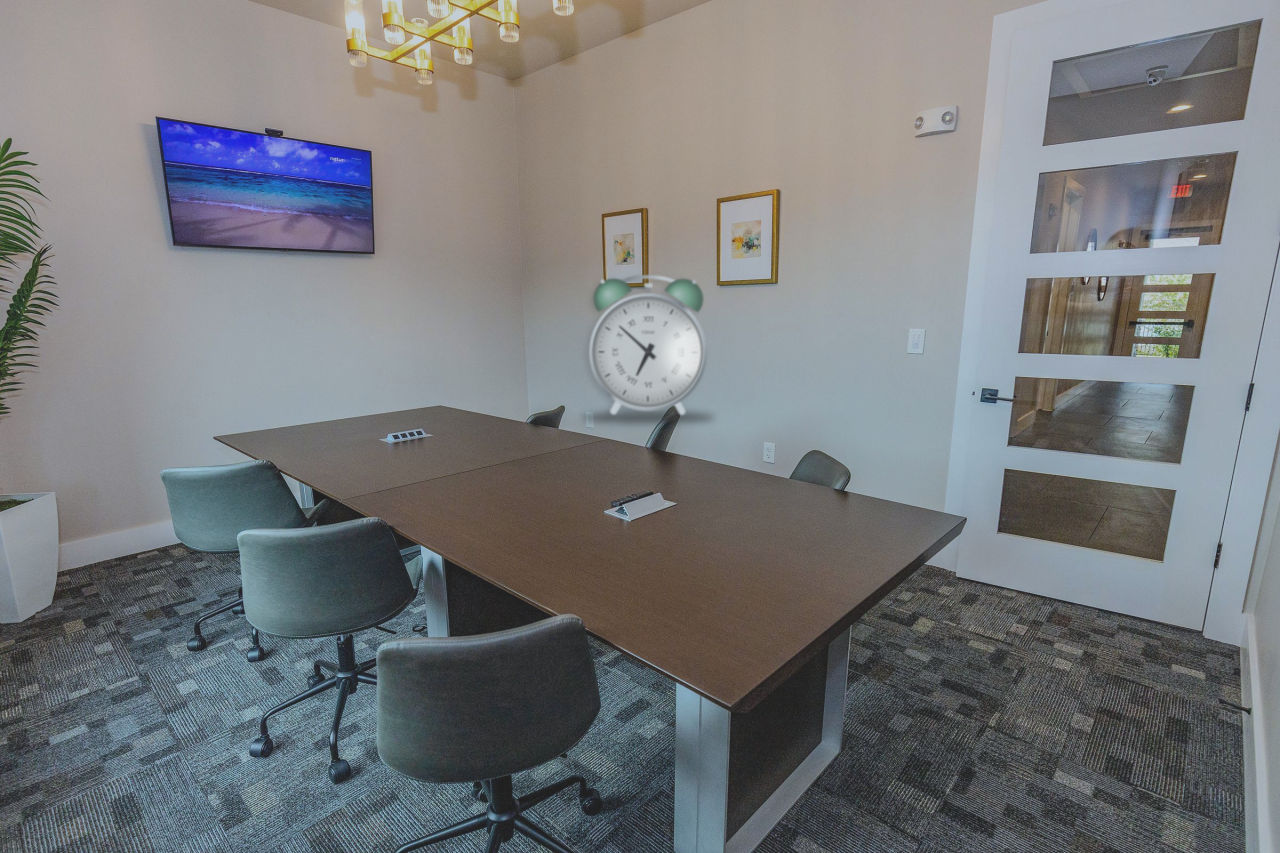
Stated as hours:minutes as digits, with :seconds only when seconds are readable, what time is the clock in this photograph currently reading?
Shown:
6:52
